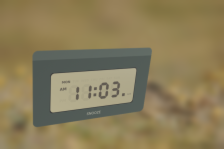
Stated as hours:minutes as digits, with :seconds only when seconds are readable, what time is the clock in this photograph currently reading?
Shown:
11:03
